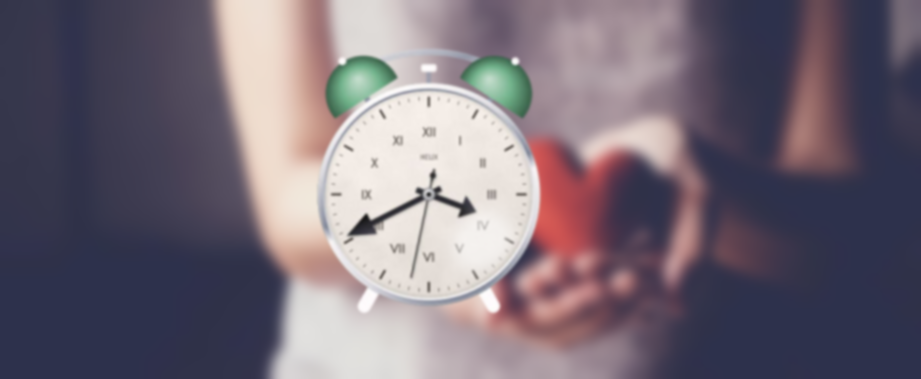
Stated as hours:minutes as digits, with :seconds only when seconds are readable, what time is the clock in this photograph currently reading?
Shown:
3:40:32
